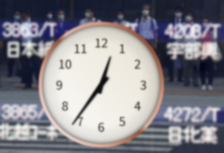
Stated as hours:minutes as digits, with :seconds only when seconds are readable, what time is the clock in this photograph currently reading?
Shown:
12:36
